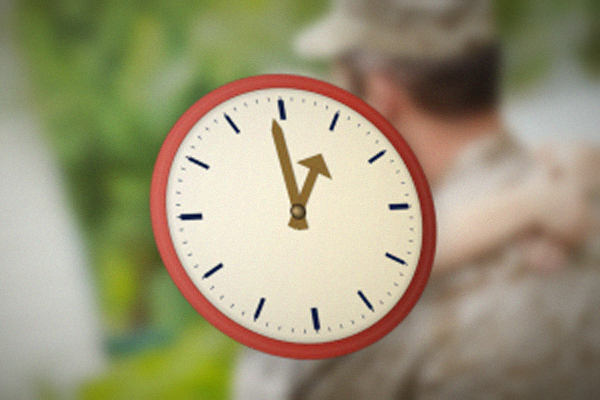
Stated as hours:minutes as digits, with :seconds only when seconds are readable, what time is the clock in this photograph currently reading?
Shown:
12:59
